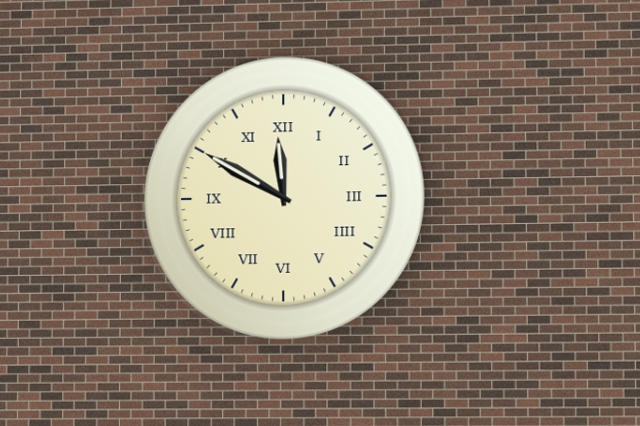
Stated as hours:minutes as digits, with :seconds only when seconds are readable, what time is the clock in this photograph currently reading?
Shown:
11:50
